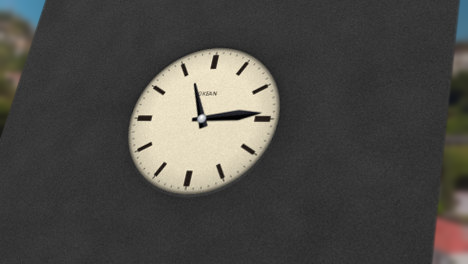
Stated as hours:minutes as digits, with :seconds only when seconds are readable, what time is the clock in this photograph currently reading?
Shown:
11:14
